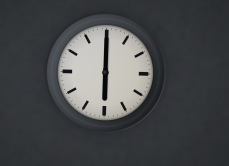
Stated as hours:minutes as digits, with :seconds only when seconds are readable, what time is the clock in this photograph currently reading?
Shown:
6:00
